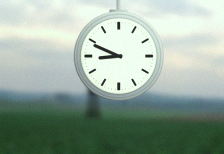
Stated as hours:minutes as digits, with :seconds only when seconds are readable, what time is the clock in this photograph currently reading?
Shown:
8:49
